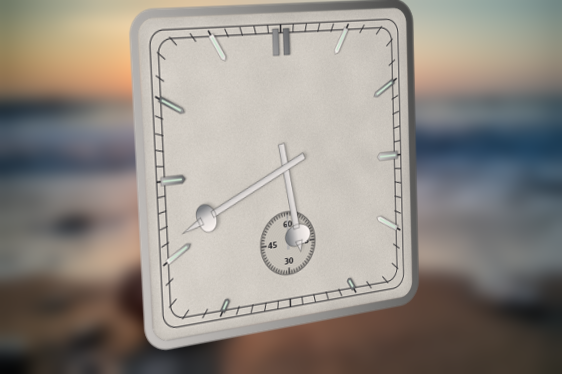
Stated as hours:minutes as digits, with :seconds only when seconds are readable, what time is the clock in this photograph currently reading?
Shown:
5:41
